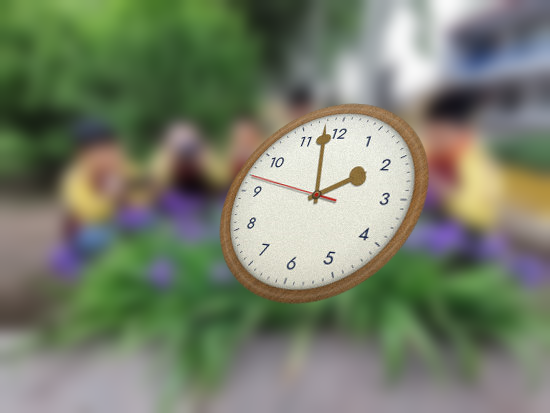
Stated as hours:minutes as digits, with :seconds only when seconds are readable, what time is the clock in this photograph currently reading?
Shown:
1:57:47
